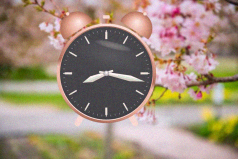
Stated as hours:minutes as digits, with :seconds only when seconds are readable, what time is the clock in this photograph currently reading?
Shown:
8:17
